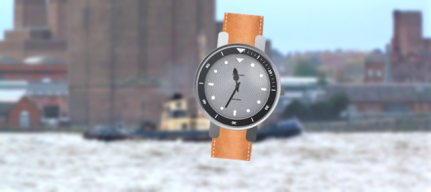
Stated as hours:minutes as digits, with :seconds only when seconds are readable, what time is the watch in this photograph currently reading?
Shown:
11:34
